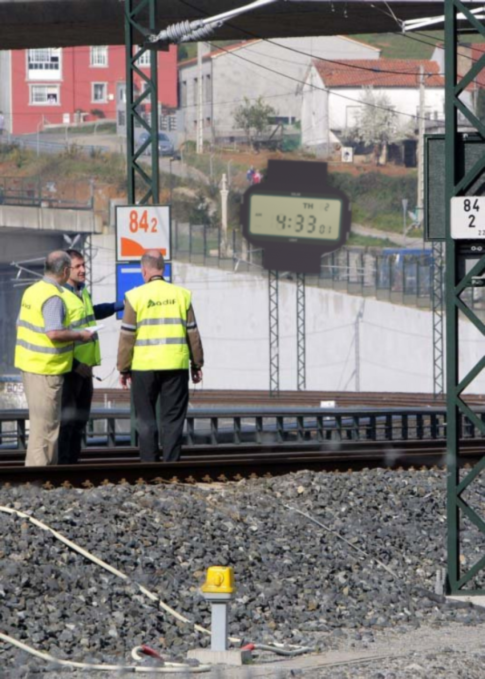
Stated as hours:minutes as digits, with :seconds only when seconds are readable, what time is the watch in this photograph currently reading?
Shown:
4:33
